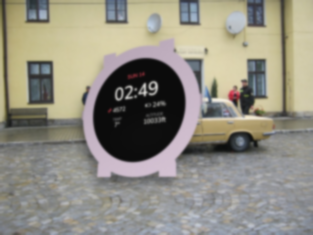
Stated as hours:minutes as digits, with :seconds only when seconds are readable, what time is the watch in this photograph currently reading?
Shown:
2:49
